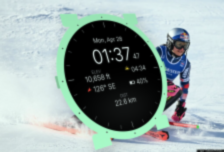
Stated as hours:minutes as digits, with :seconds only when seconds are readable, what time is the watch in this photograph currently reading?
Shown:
1:37
